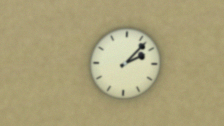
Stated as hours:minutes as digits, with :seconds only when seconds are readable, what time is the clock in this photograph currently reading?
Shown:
2:07
